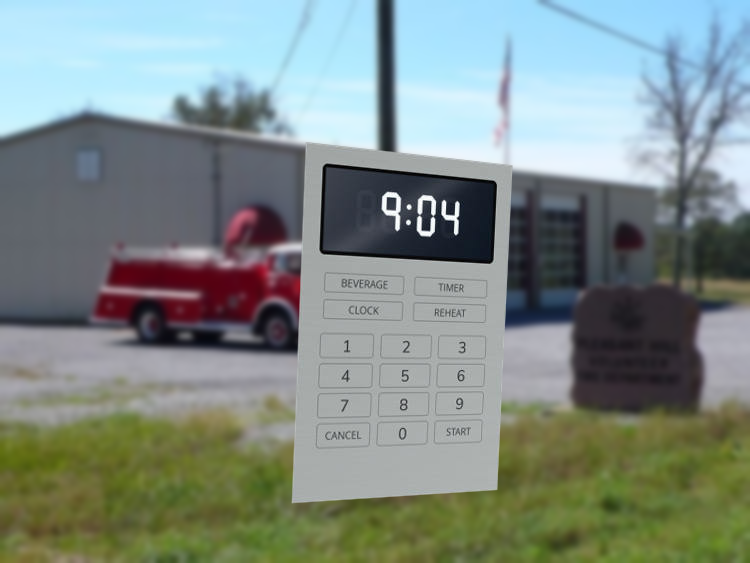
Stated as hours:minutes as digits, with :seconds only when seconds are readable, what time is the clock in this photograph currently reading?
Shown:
9:04
